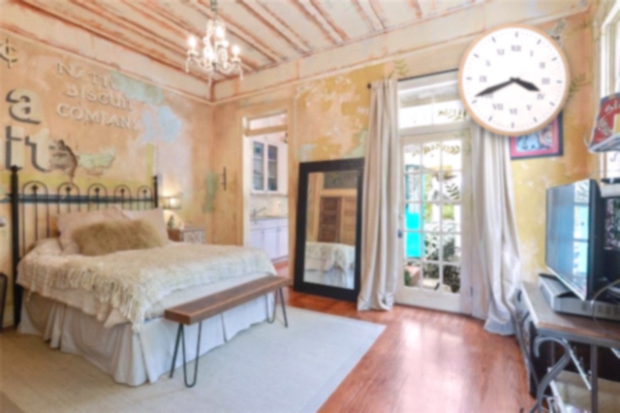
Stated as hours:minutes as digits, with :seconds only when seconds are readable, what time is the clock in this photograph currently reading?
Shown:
3:41
